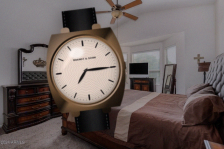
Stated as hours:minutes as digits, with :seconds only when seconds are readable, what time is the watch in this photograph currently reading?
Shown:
7:15
